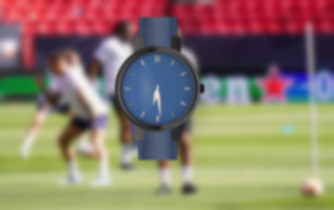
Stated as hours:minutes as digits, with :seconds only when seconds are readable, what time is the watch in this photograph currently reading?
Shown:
6:29
